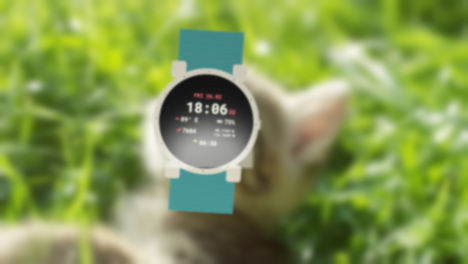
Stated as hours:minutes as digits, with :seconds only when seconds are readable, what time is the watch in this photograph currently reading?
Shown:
18:06
